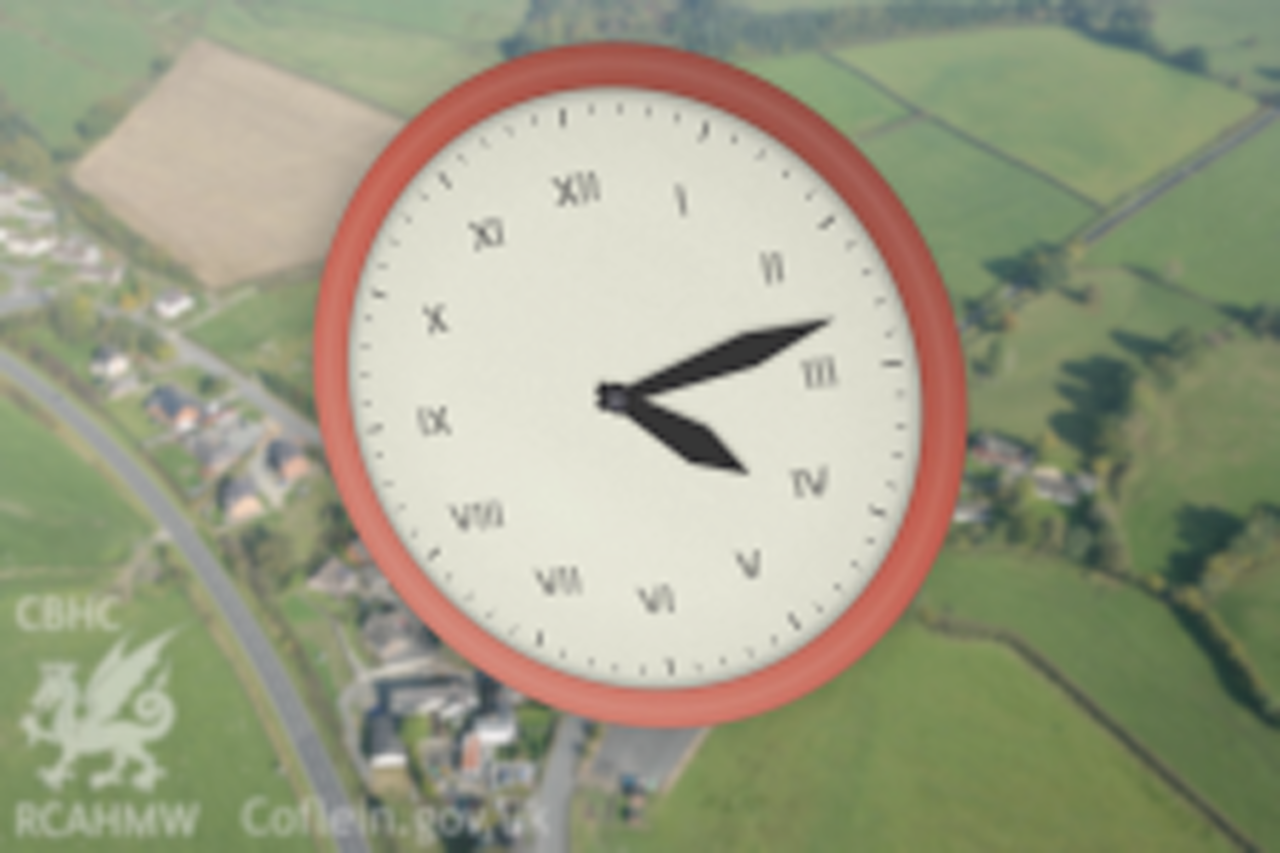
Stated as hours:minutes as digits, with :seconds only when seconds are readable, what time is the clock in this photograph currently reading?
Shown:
4:13
